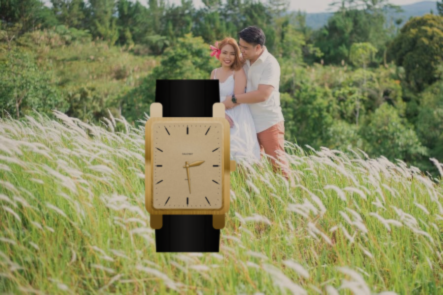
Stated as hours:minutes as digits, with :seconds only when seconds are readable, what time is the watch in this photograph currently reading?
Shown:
2:29
